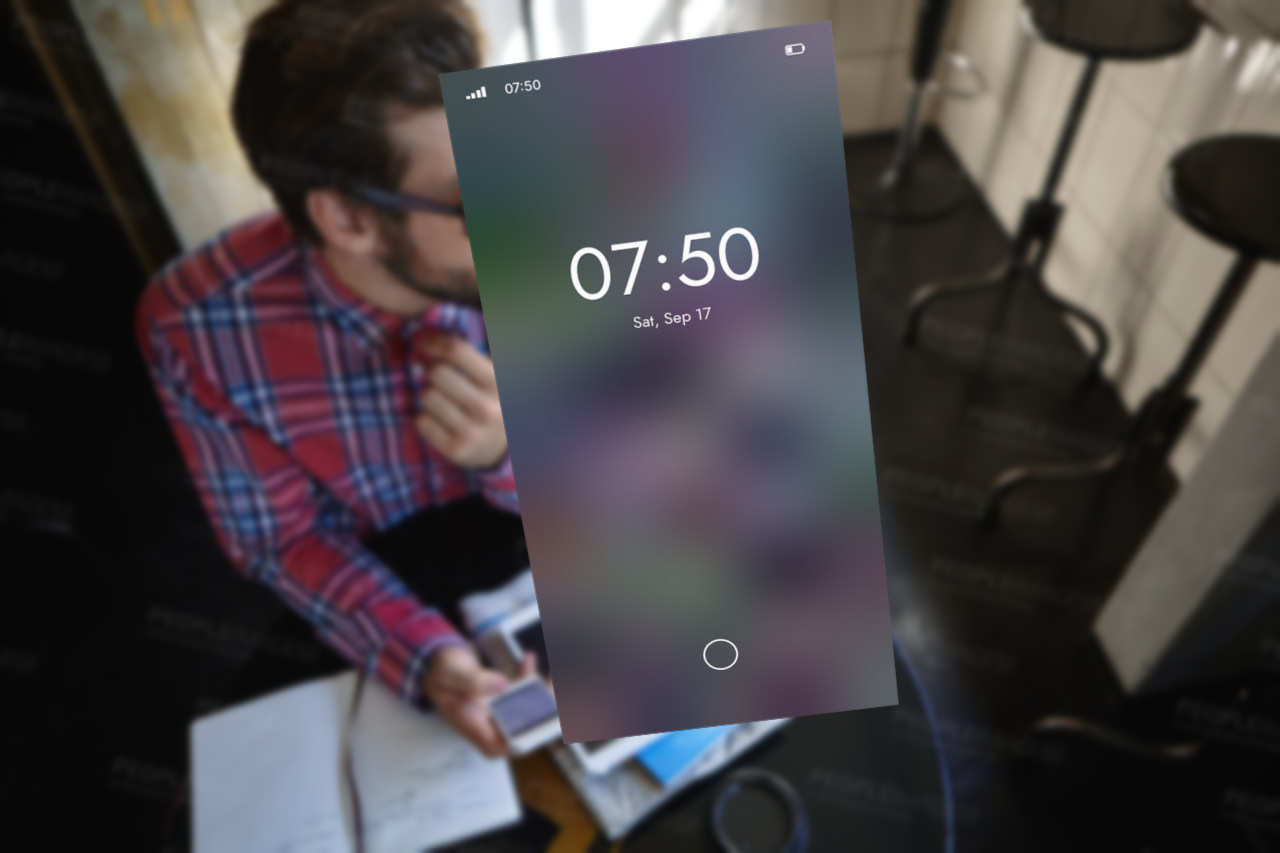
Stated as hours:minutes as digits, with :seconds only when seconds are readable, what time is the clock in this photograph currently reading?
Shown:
7:50
